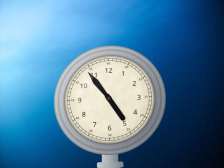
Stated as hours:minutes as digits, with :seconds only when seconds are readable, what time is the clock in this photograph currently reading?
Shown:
4:54
